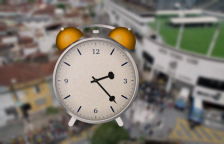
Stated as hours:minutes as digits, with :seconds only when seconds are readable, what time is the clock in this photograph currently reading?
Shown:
2:23
